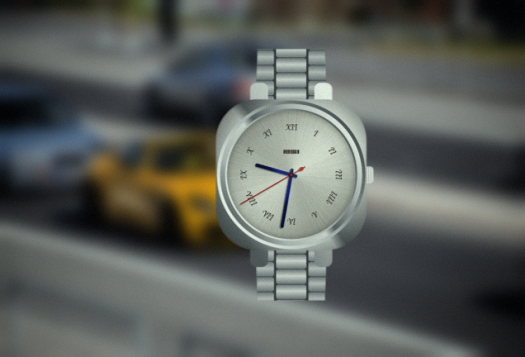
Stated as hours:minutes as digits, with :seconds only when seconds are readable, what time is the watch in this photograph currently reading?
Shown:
9:31:40
